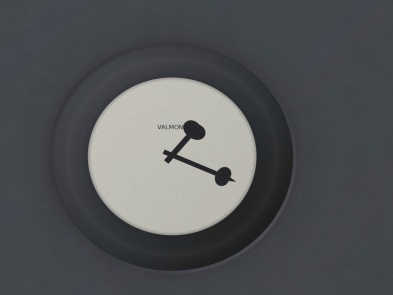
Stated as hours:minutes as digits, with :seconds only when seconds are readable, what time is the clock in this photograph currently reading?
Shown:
1:19
